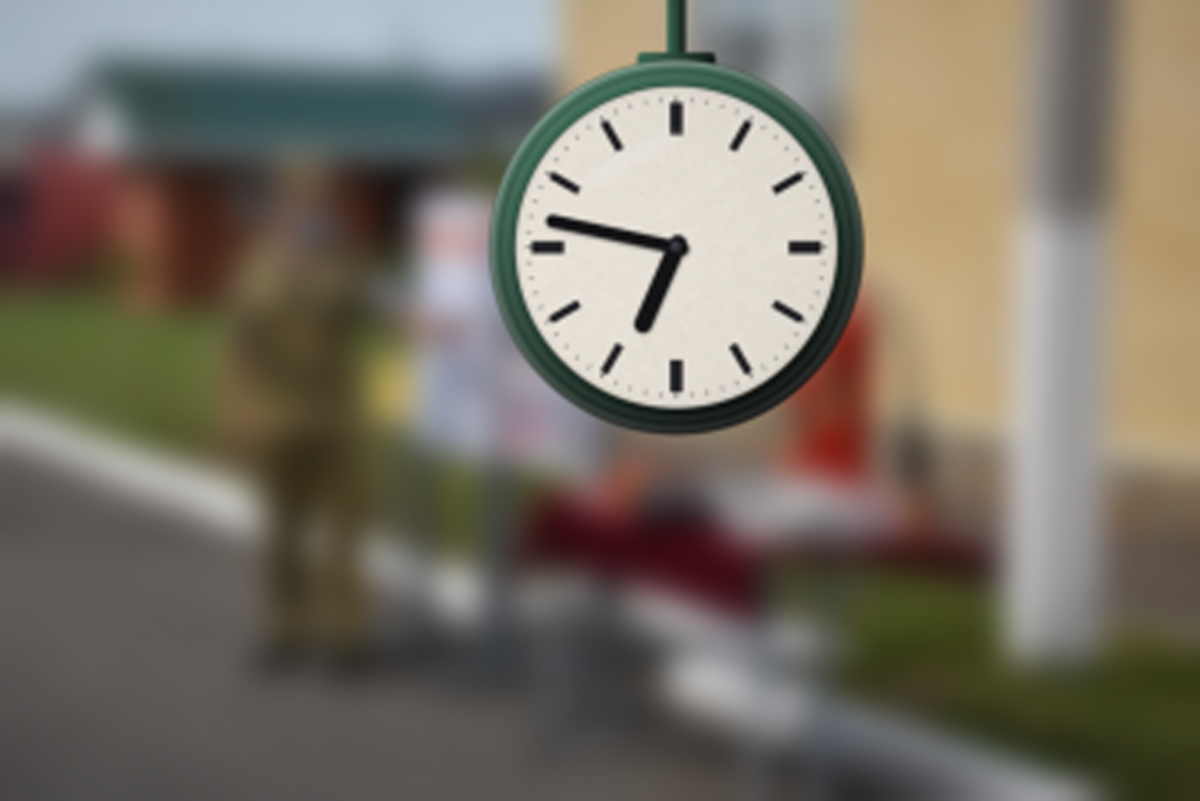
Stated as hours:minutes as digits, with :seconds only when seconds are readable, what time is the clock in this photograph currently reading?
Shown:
6:47
